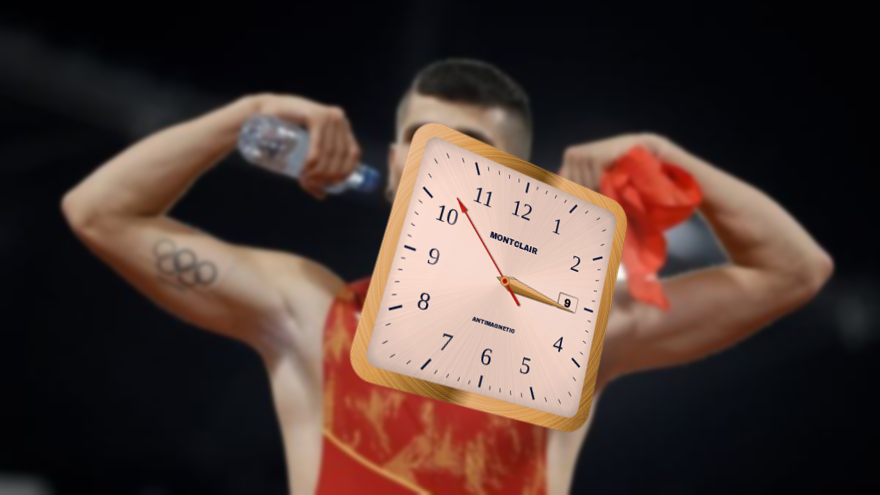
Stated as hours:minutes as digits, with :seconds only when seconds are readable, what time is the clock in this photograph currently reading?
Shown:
3:15:52
